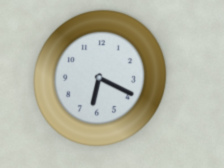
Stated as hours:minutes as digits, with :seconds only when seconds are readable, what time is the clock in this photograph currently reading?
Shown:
6:19
